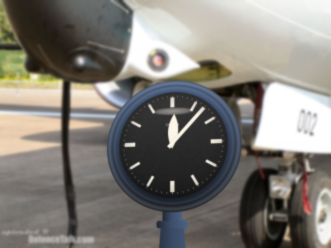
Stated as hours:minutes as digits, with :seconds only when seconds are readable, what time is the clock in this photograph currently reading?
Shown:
12:07
